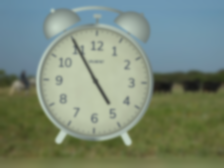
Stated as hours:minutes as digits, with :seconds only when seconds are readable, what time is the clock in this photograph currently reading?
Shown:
4:55
